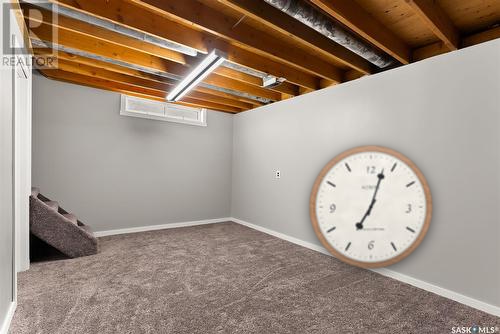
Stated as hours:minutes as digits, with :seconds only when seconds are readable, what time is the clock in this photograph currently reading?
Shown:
7:03
